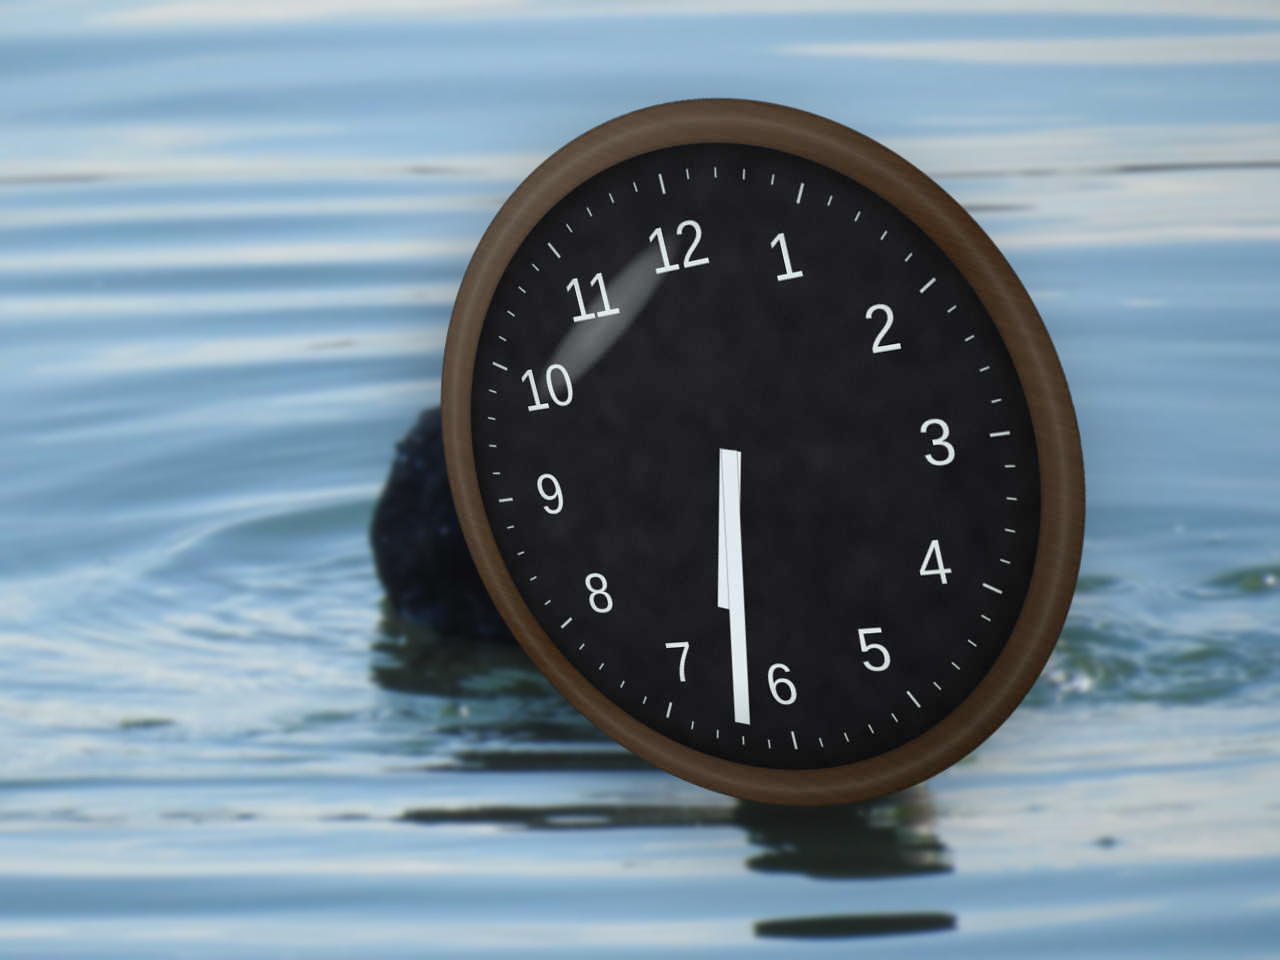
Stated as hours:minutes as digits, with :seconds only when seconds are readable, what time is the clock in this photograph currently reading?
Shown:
6:32
